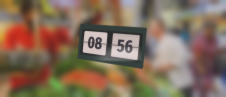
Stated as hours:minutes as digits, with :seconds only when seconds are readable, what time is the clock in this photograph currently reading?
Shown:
8:56
